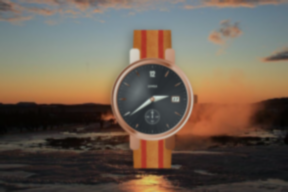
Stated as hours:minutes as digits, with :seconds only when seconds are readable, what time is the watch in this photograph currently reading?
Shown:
2:39
